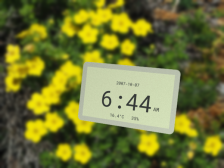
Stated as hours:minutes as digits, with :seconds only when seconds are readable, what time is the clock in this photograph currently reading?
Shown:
6:44
